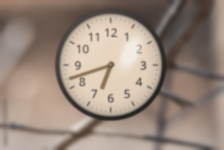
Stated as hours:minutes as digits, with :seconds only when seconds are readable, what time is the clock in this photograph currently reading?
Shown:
6:42
